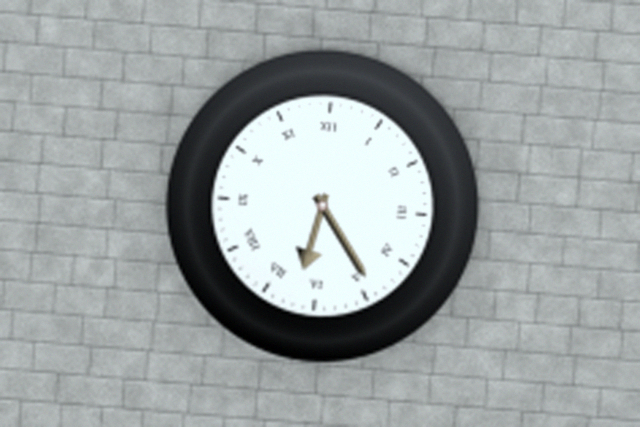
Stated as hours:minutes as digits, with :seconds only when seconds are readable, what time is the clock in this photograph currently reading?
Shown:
6:24
